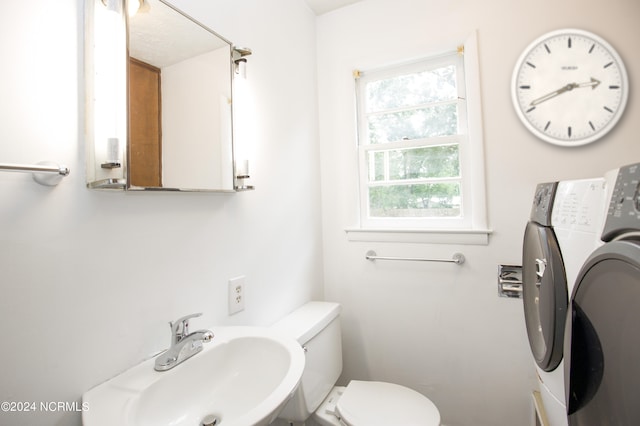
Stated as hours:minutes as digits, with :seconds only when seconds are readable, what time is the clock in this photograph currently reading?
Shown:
2:41
